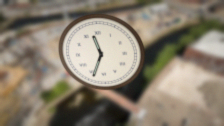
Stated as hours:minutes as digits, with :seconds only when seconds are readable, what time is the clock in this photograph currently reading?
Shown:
11:34
